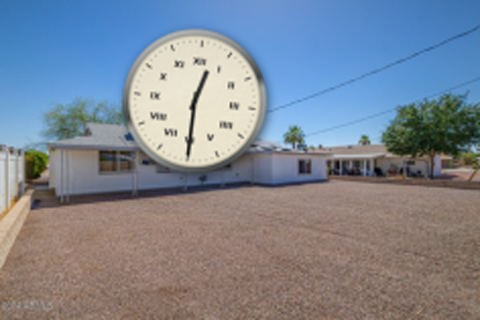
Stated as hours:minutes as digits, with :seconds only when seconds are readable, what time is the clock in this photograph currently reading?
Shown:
12:30
